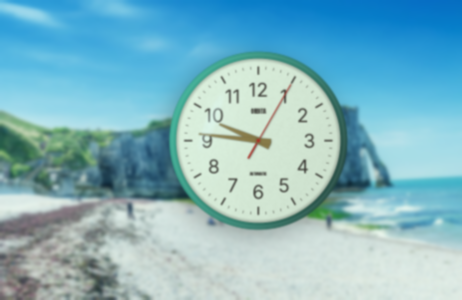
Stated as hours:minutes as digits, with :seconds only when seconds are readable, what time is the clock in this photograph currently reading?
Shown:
9:46:05
